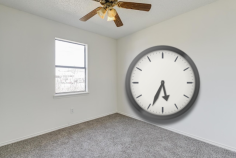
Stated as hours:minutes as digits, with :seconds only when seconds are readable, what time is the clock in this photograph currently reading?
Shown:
5:34
